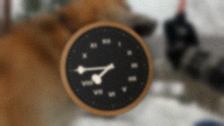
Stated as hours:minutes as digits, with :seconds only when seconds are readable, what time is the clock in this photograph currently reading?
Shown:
7:45
